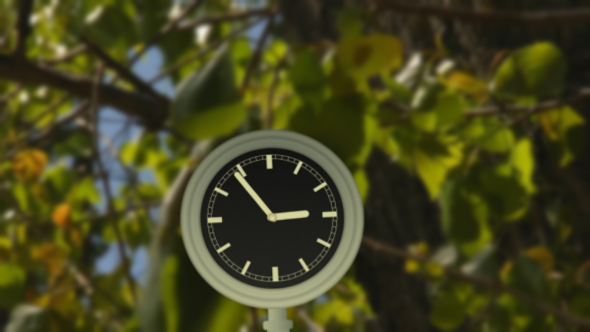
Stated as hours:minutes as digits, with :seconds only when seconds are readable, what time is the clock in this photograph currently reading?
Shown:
2:54
